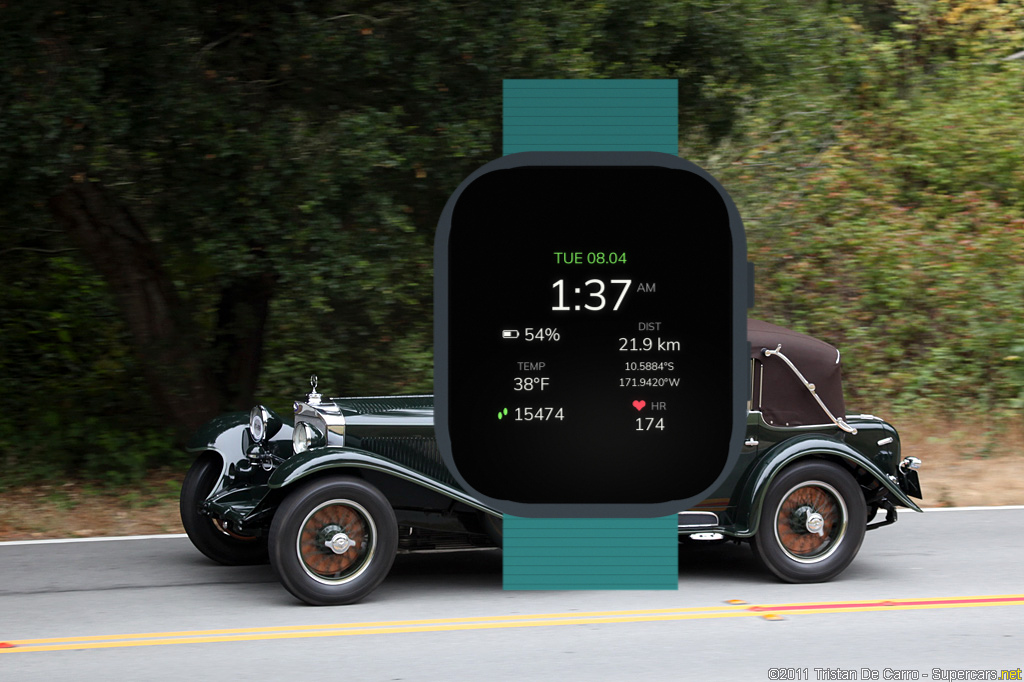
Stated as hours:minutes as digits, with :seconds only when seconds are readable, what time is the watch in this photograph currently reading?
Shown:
1:37
